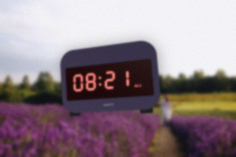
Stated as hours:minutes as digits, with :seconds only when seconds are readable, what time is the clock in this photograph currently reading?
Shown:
8:21
